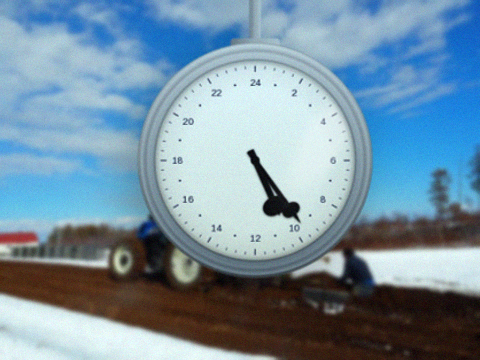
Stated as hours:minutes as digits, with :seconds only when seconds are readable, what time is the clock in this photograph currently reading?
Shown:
10:24
